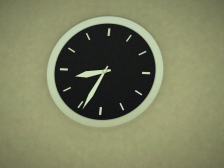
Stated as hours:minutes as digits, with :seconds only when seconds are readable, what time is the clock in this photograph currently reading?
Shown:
8:34
